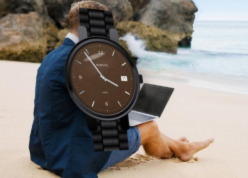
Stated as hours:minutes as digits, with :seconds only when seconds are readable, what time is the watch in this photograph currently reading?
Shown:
3:54
